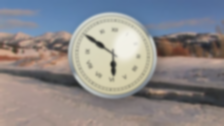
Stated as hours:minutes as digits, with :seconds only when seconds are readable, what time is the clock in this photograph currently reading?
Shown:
5:50
